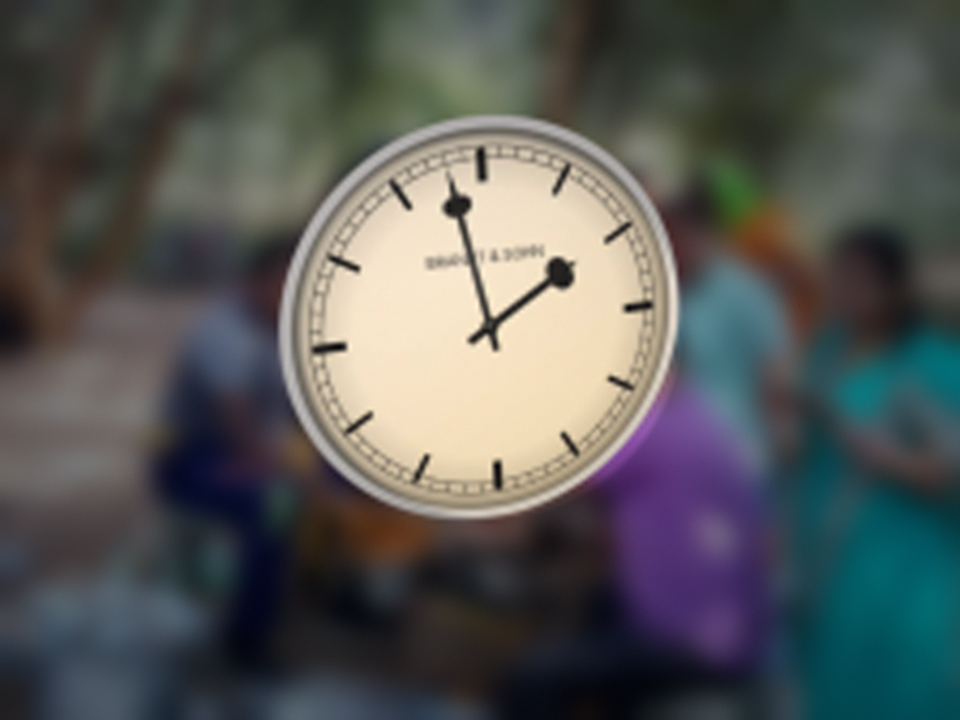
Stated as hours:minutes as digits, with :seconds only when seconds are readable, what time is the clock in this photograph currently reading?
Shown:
1:58
